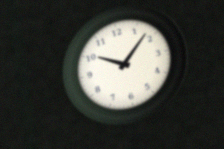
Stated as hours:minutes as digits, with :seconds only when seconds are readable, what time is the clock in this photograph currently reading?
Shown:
10:08
